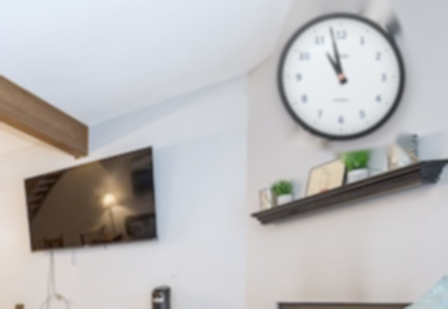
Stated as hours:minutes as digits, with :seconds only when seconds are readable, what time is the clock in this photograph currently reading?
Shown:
10:58
